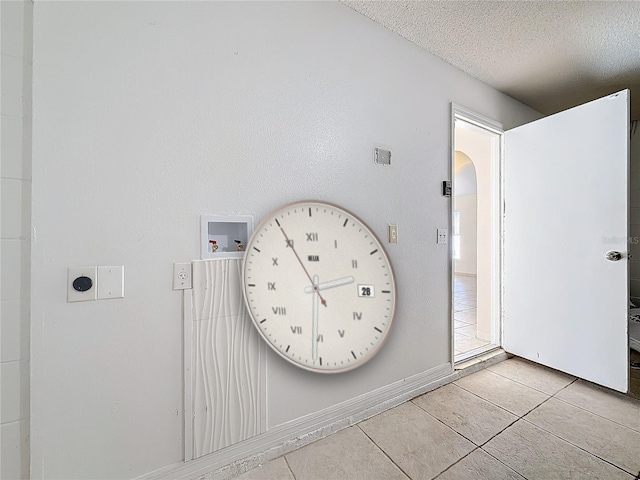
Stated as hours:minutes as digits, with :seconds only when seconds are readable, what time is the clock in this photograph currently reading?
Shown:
2:30:55
